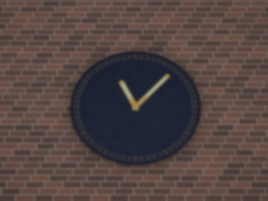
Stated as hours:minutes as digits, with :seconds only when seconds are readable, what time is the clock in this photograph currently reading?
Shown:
11:07
